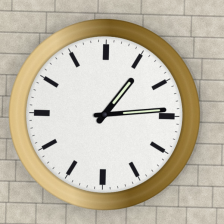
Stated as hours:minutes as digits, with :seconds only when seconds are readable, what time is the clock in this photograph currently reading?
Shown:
1:14
